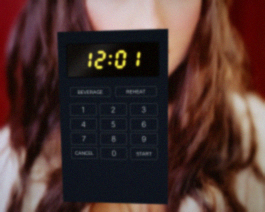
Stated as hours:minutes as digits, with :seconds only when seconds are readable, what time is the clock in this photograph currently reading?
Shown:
12:01
